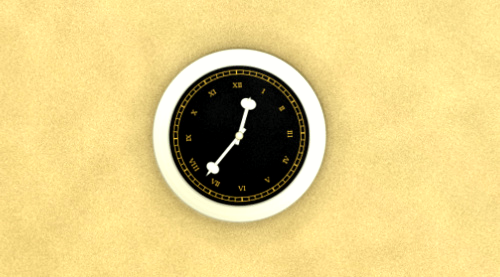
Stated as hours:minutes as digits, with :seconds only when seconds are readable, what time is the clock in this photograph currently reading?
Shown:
12:37
